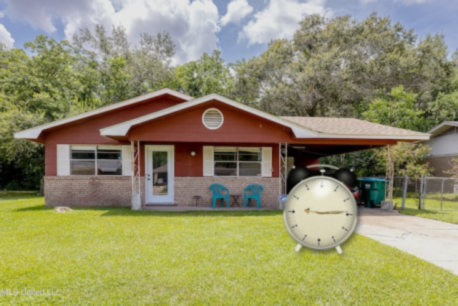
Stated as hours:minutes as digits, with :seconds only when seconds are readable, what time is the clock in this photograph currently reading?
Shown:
9:14
